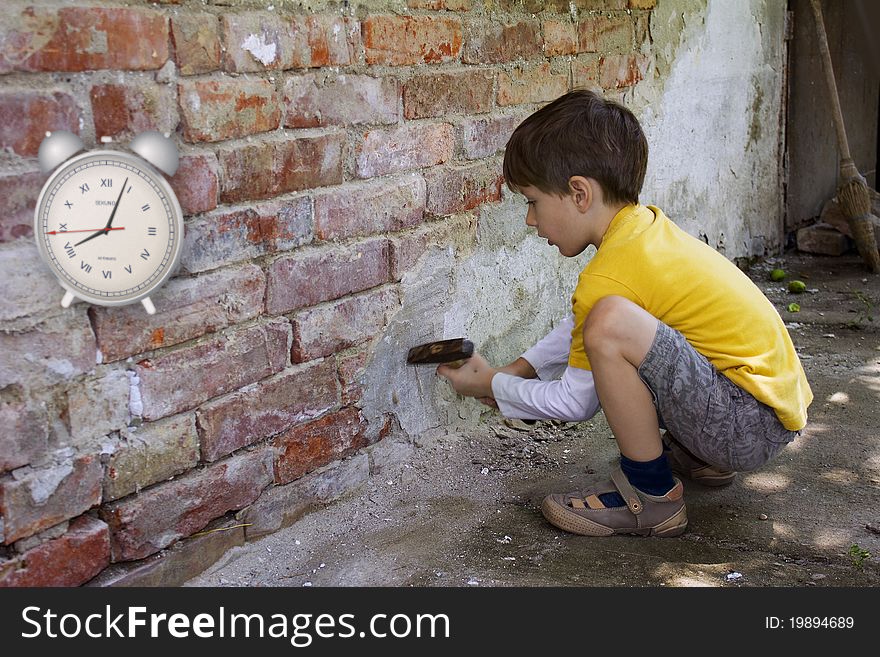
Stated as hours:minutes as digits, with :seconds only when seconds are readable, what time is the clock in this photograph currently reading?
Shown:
8:03:44
